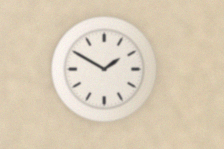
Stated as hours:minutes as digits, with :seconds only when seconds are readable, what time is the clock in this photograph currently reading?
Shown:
1:50
